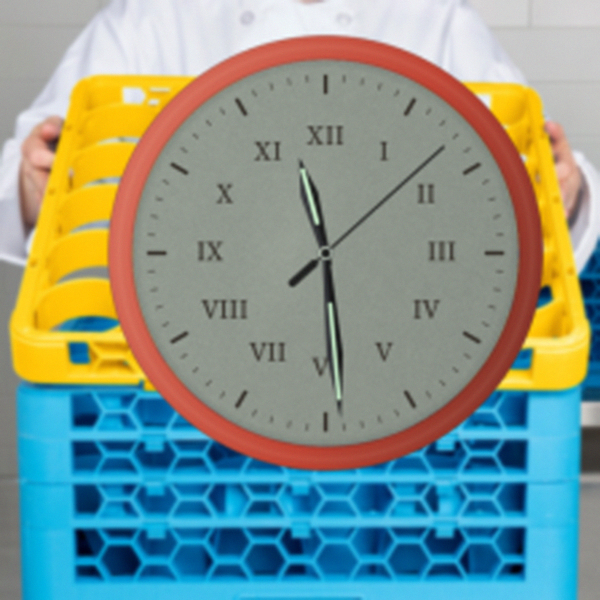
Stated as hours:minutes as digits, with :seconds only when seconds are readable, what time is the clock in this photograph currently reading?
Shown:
11:29:08
